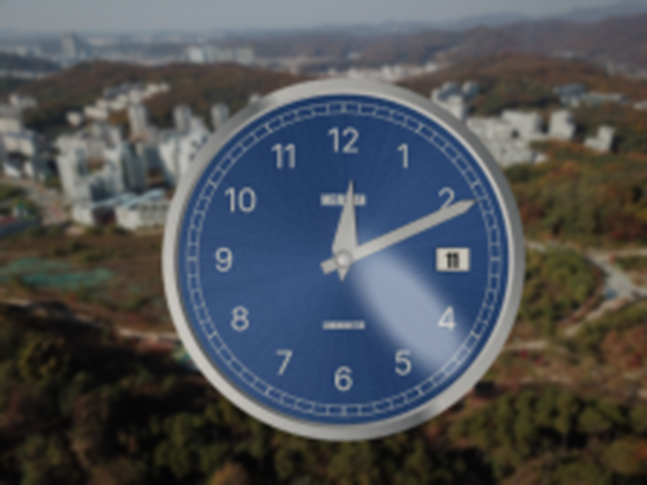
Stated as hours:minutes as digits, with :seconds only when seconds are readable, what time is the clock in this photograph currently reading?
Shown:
12:11
